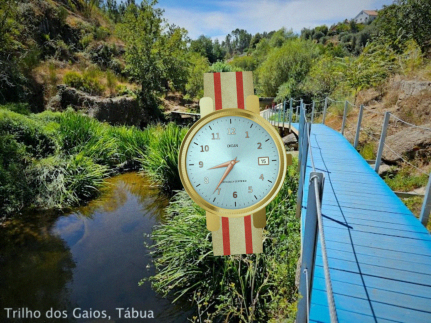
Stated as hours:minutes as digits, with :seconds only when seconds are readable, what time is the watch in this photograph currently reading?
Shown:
8:36
